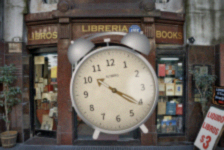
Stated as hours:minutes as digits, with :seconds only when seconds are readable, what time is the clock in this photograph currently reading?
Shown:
10:21
